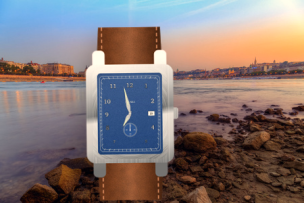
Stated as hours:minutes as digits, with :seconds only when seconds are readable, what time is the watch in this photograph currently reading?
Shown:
6:58
